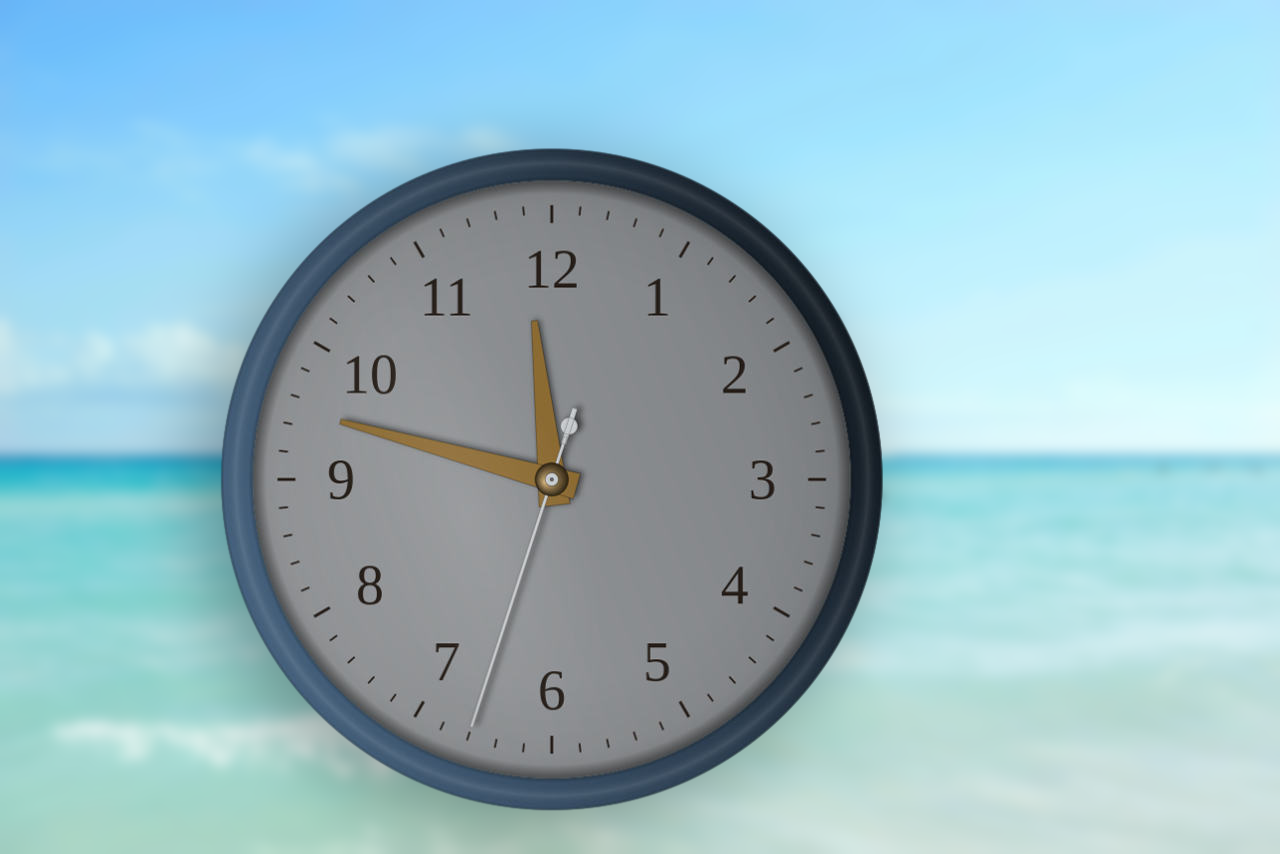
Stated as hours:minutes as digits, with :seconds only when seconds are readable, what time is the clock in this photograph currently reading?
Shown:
11:47:33
